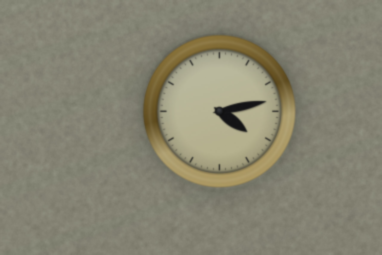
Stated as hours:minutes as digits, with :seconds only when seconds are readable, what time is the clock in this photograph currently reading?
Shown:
4:13
